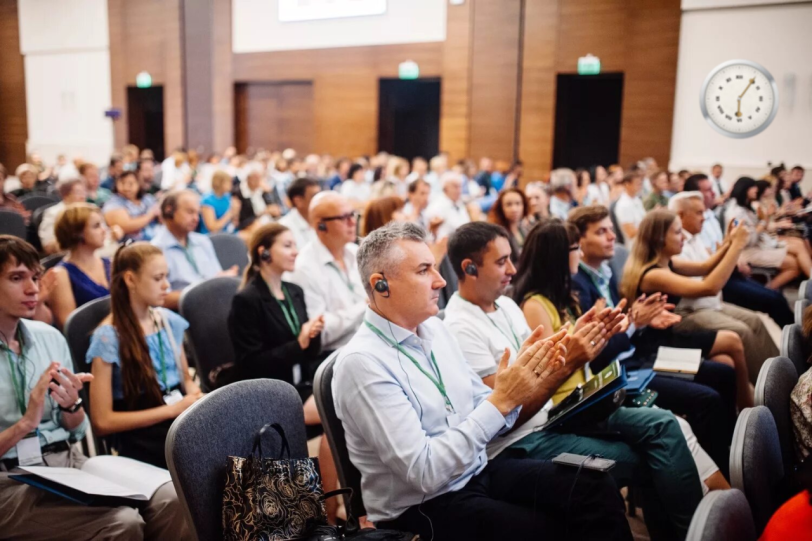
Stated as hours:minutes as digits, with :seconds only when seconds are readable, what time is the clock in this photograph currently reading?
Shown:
6:06
